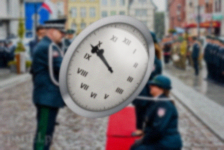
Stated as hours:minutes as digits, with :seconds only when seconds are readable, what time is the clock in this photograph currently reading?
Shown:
9:48
